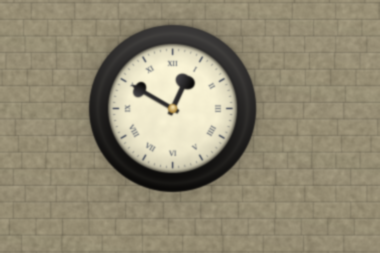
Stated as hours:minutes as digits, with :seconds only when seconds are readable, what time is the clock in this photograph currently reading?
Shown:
12:50
